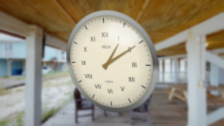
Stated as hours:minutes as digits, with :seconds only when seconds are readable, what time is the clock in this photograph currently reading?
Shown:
1:10
